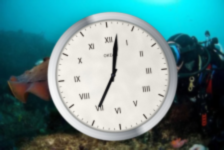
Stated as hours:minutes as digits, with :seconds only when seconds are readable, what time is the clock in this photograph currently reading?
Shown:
7:02
